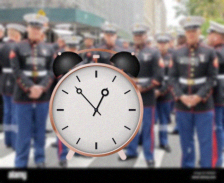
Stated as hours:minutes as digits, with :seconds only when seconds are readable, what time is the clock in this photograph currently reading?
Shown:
12:53
